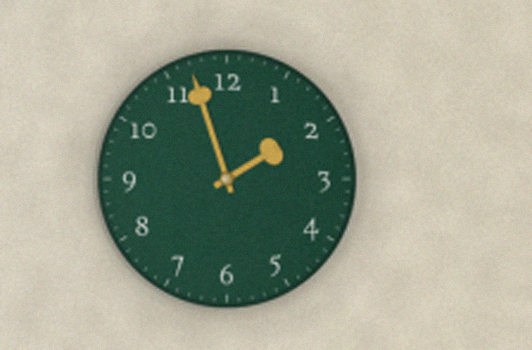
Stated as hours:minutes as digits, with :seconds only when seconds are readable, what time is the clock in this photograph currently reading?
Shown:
1:57
